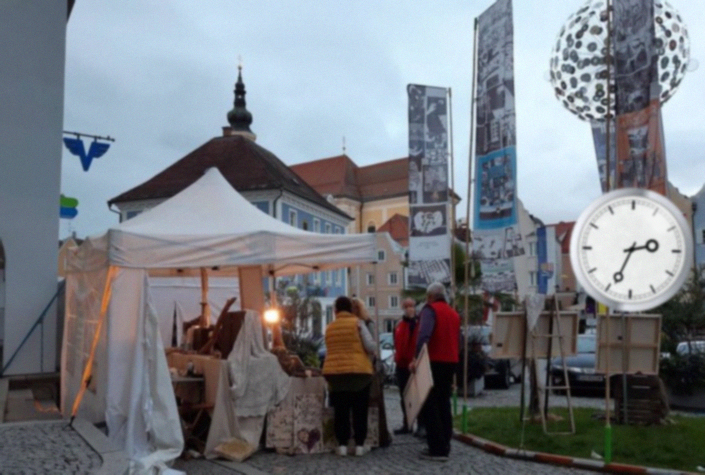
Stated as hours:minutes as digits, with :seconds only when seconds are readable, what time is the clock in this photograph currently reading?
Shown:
2:34
